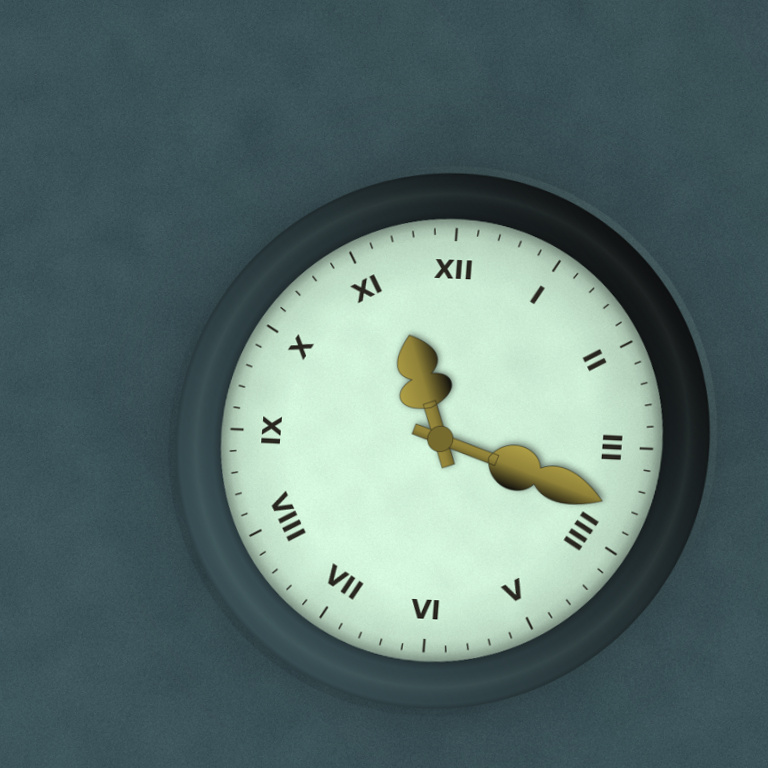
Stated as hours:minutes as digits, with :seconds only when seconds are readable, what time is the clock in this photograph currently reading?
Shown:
11:18
